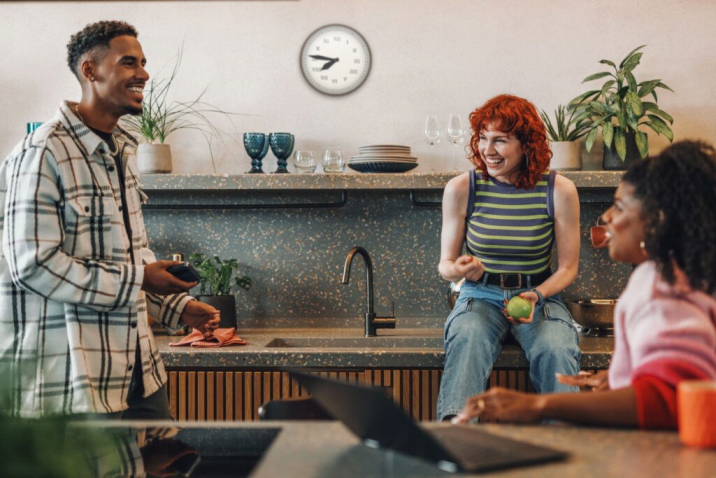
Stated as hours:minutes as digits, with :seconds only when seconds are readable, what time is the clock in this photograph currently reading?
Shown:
7:46
